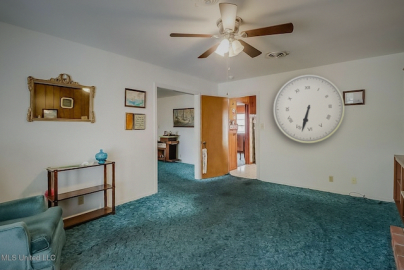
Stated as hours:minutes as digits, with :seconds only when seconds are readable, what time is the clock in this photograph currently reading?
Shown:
6:33
